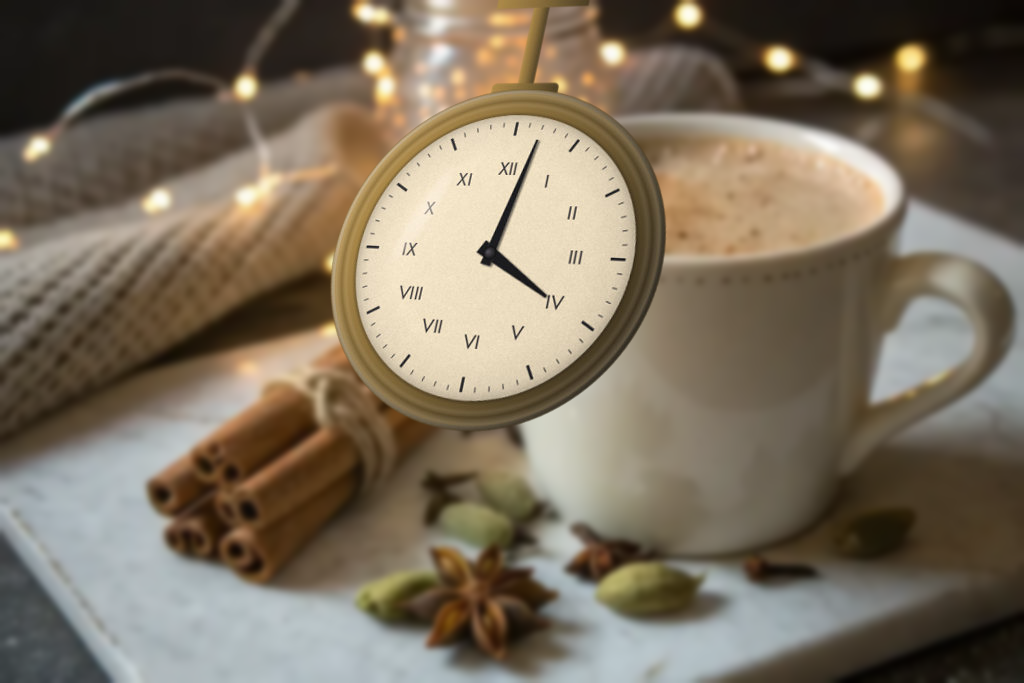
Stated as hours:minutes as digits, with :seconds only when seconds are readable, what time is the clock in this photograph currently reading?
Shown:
4:02
